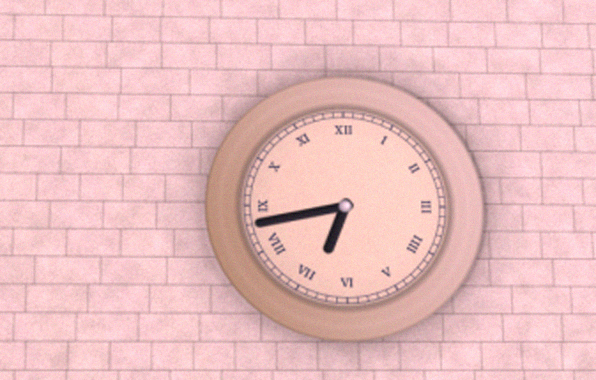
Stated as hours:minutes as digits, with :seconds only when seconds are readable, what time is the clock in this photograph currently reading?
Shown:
6:43
